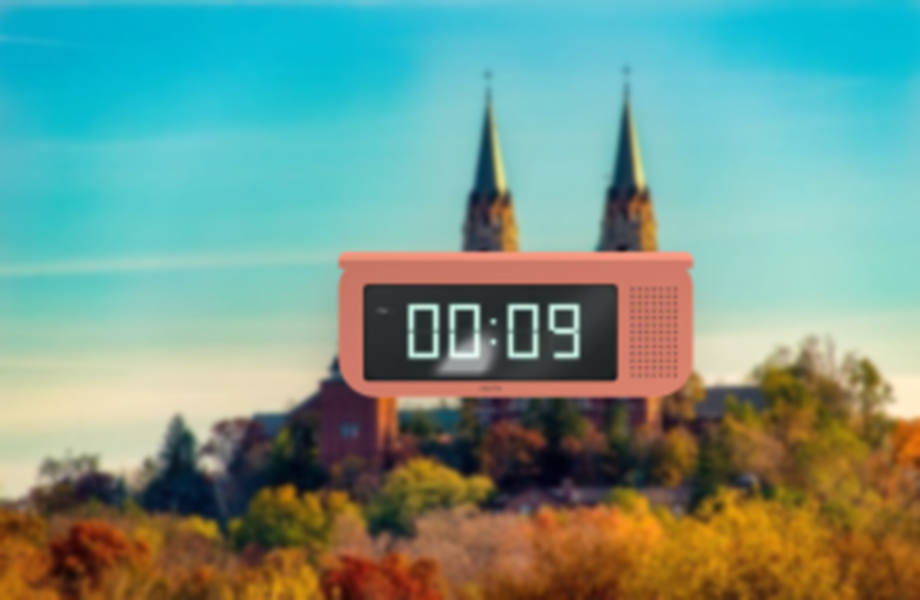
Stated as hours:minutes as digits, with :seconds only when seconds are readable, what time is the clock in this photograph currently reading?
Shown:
0:09
